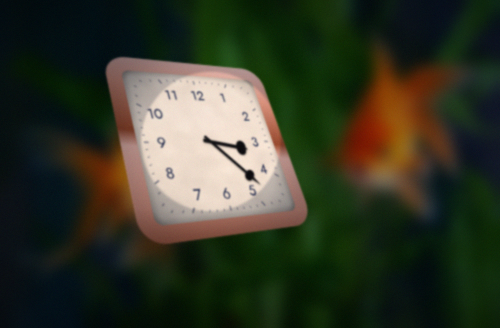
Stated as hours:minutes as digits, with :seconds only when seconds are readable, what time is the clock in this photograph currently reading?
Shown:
3:23
